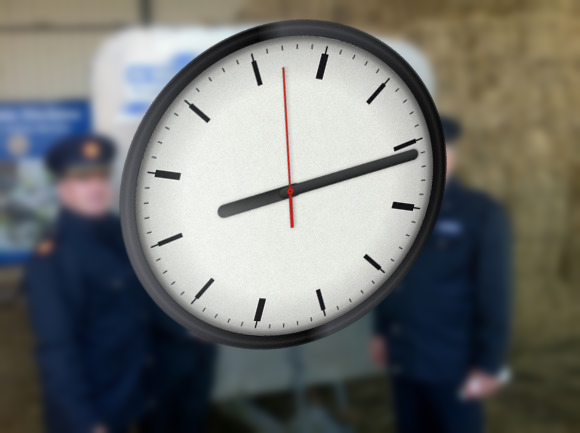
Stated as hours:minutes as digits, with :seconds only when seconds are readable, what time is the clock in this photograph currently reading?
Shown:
8:10:57
